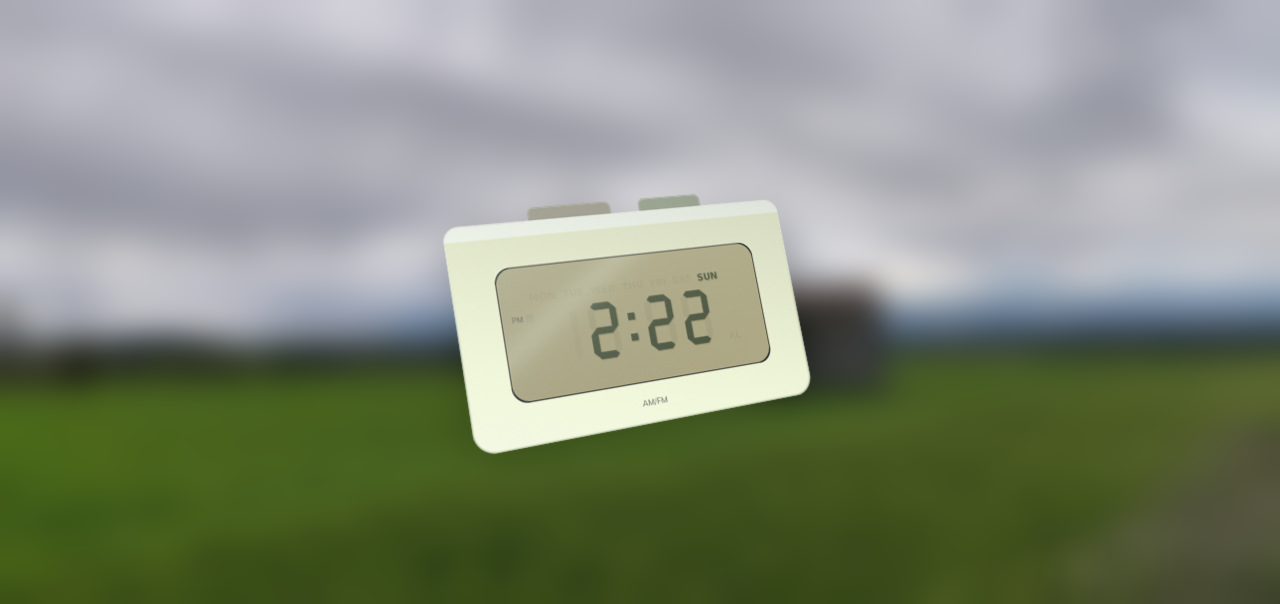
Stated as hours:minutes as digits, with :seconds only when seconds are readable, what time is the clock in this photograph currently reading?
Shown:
2:22
